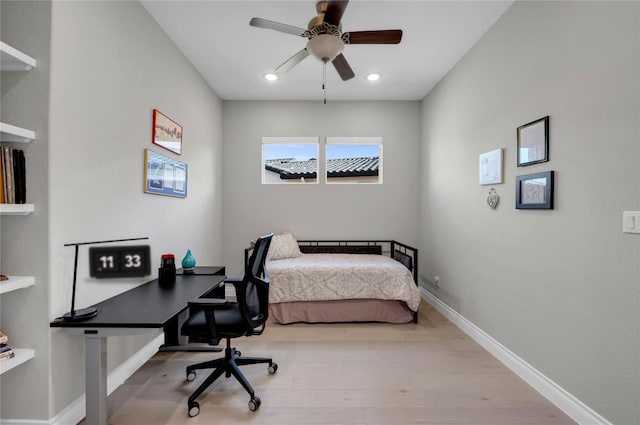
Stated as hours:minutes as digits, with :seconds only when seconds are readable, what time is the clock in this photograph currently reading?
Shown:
11:33
